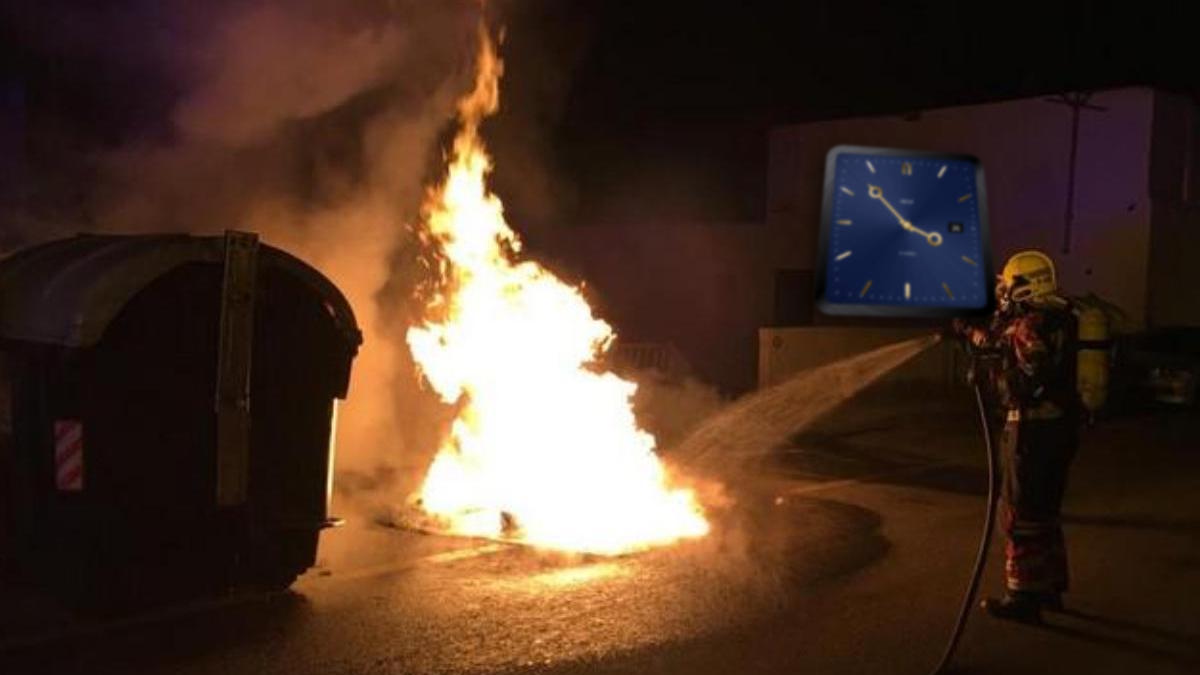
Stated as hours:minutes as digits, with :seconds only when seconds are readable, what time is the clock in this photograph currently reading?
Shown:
3:53
